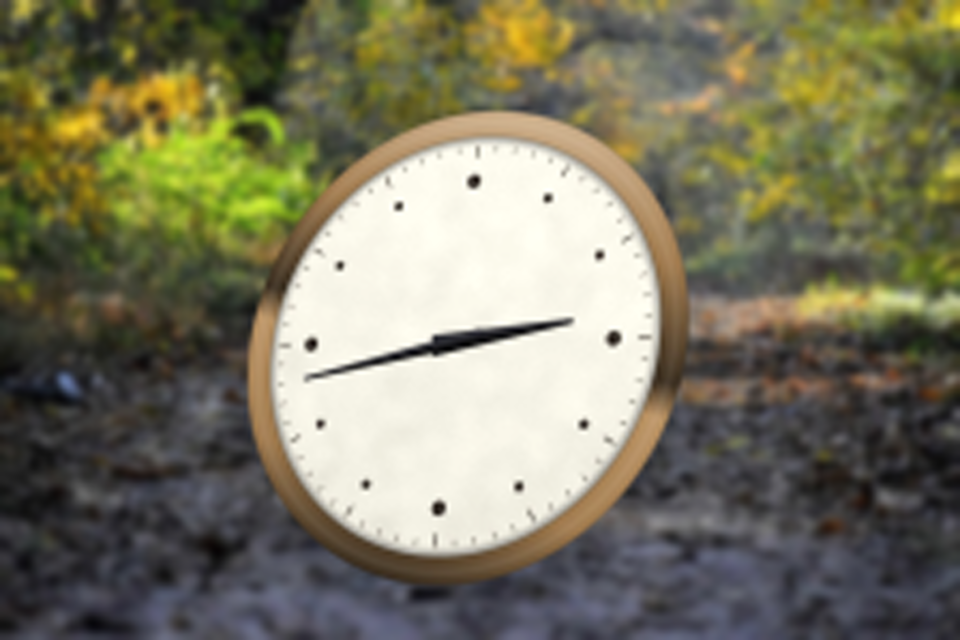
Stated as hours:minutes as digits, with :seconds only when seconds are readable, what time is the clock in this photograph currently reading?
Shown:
2:43
